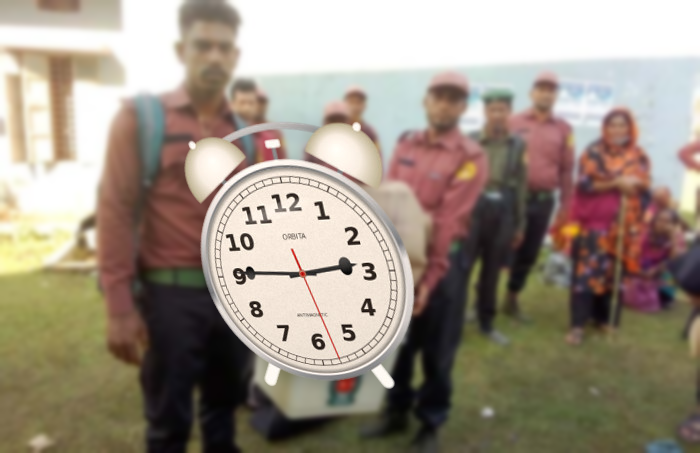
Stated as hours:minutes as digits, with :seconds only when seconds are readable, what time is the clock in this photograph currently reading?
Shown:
2:45:28
